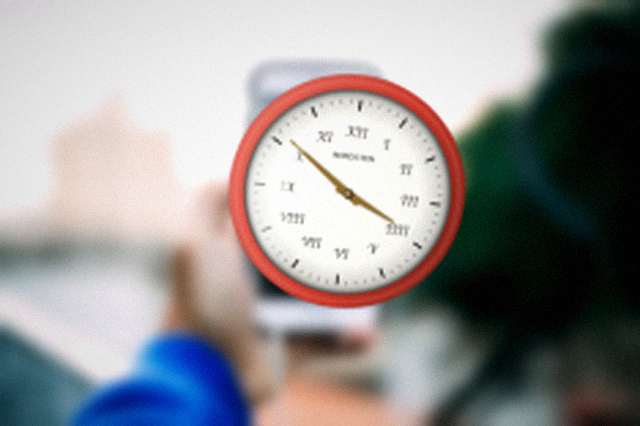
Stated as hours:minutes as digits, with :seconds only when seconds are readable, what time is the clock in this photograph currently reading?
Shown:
3:51
